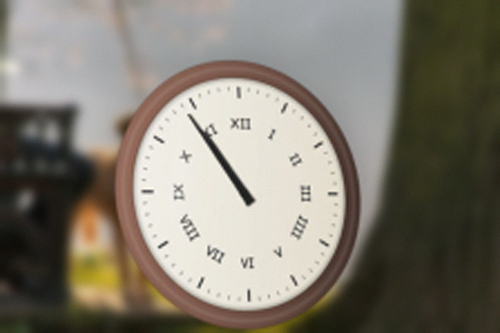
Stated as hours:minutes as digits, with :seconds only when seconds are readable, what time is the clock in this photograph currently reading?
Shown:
10:54
